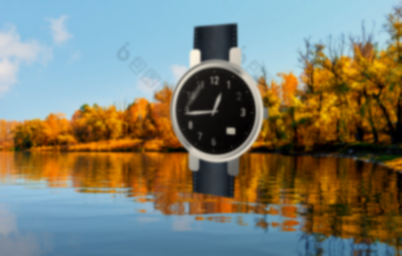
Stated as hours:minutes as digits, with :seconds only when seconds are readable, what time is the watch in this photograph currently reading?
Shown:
12:44
